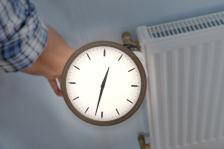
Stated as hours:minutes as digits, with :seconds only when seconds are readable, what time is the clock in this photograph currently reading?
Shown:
12:32
